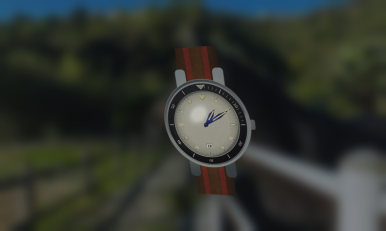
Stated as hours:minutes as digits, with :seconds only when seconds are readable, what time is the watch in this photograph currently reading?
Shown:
1:10
